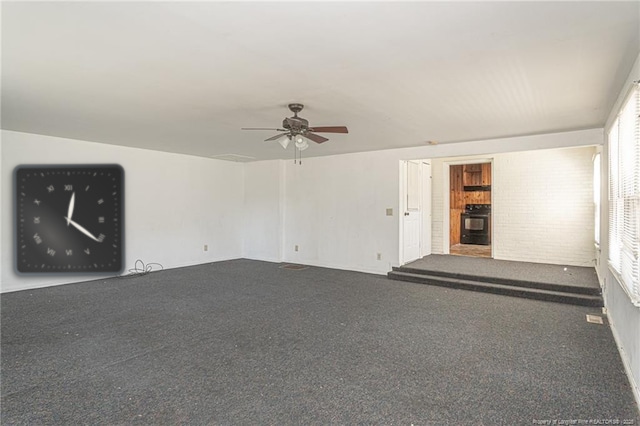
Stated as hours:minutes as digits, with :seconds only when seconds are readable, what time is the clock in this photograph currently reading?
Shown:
12:21
